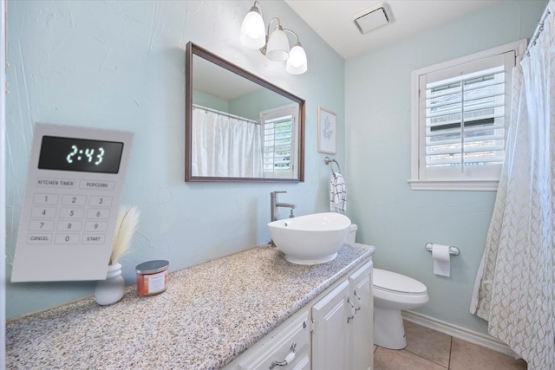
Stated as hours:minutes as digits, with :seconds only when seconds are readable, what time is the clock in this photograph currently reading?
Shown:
2:43
